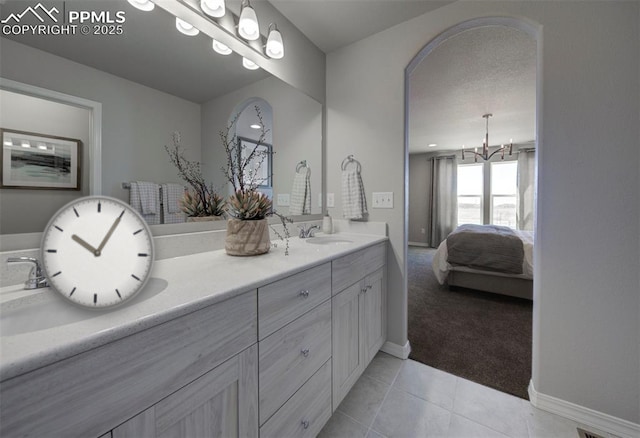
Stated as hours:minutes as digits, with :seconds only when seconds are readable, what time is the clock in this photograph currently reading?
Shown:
10:05
